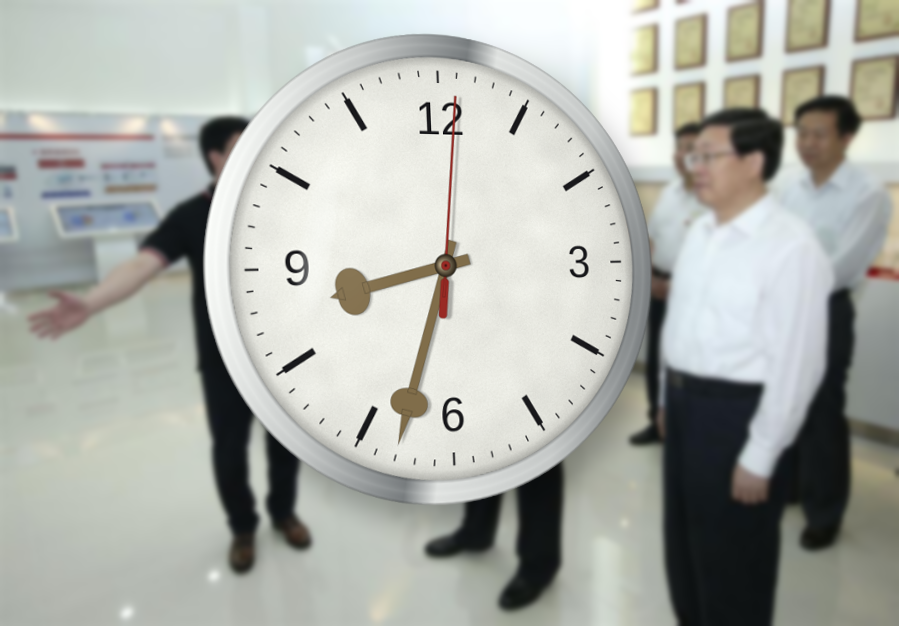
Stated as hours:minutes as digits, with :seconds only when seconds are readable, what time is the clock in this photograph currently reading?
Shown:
8:33:01
